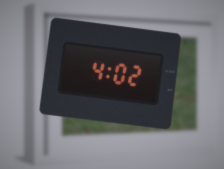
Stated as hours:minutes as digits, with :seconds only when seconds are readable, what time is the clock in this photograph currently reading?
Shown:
4:02
